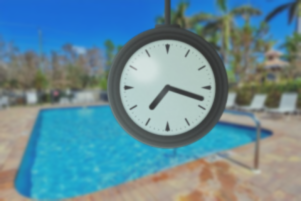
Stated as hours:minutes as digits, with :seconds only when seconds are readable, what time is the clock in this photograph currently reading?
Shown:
7:18
